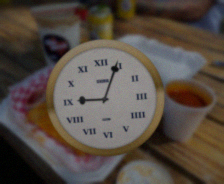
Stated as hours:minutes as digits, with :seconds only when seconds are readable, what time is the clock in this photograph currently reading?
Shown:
9:04
